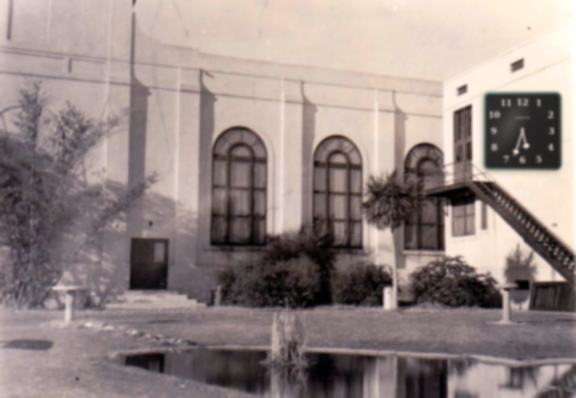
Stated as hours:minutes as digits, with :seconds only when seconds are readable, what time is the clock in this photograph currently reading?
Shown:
5:33
